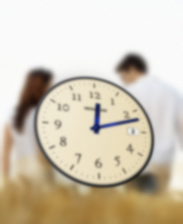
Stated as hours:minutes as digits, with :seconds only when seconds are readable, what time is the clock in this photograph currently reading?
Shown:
12:12
